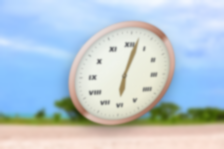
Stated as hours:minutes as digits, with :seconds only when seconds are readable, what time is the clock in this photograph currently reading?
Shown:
6:02
